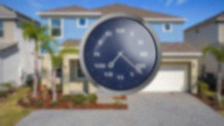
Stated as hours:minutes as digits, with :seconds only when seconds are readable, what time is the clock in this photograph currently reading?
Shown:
7:22
